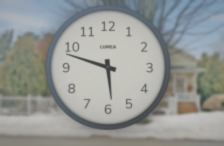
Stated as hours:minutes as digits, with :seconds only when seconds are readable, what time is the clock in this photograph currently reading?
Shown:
5:48
